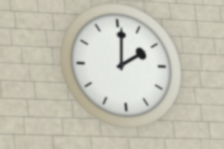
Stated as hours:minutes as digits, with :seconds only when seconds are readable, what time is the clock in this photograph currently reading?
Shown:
2:01
